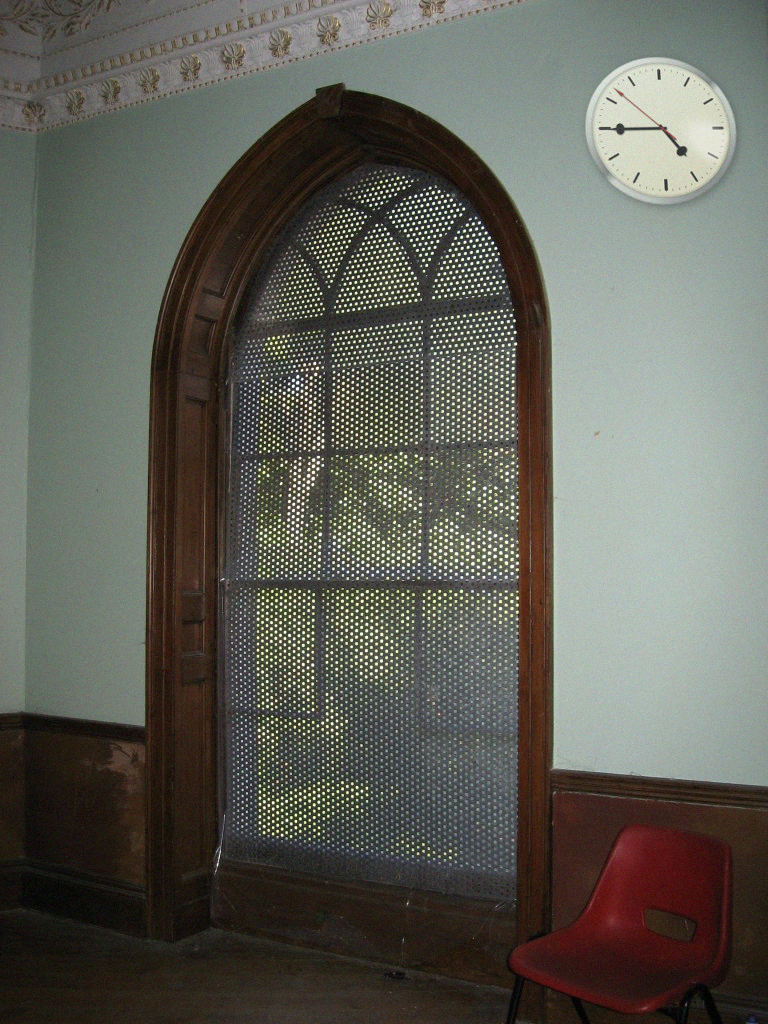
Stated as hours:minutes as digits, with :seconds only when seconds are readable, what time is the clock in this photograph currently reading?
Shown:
4:44:52
